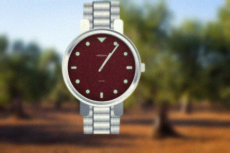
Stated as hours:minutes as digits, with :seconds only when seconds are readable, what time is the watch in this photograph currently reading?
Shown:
1:06
